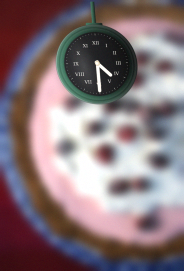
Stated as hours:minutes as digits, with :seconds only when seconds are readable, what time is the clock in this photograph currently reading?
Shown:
4:30
